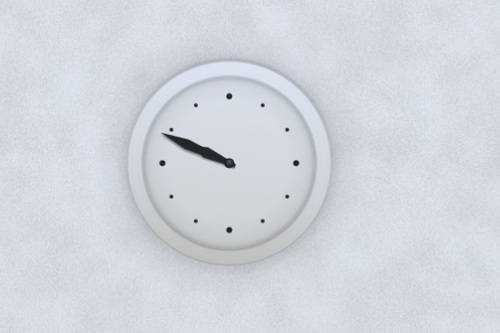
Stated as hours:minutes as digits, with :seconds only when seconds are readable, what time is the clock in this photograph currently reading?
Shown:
9:49
